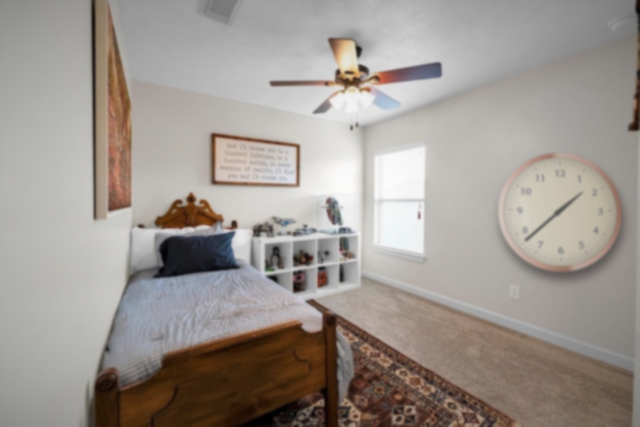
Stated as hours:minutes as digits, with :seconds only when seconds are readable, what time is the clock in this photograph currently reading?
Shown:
1:38
